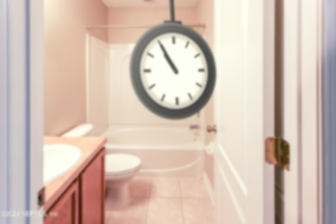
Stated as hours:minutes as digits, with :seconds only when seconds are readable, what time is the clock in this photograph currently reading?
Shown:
10:55
